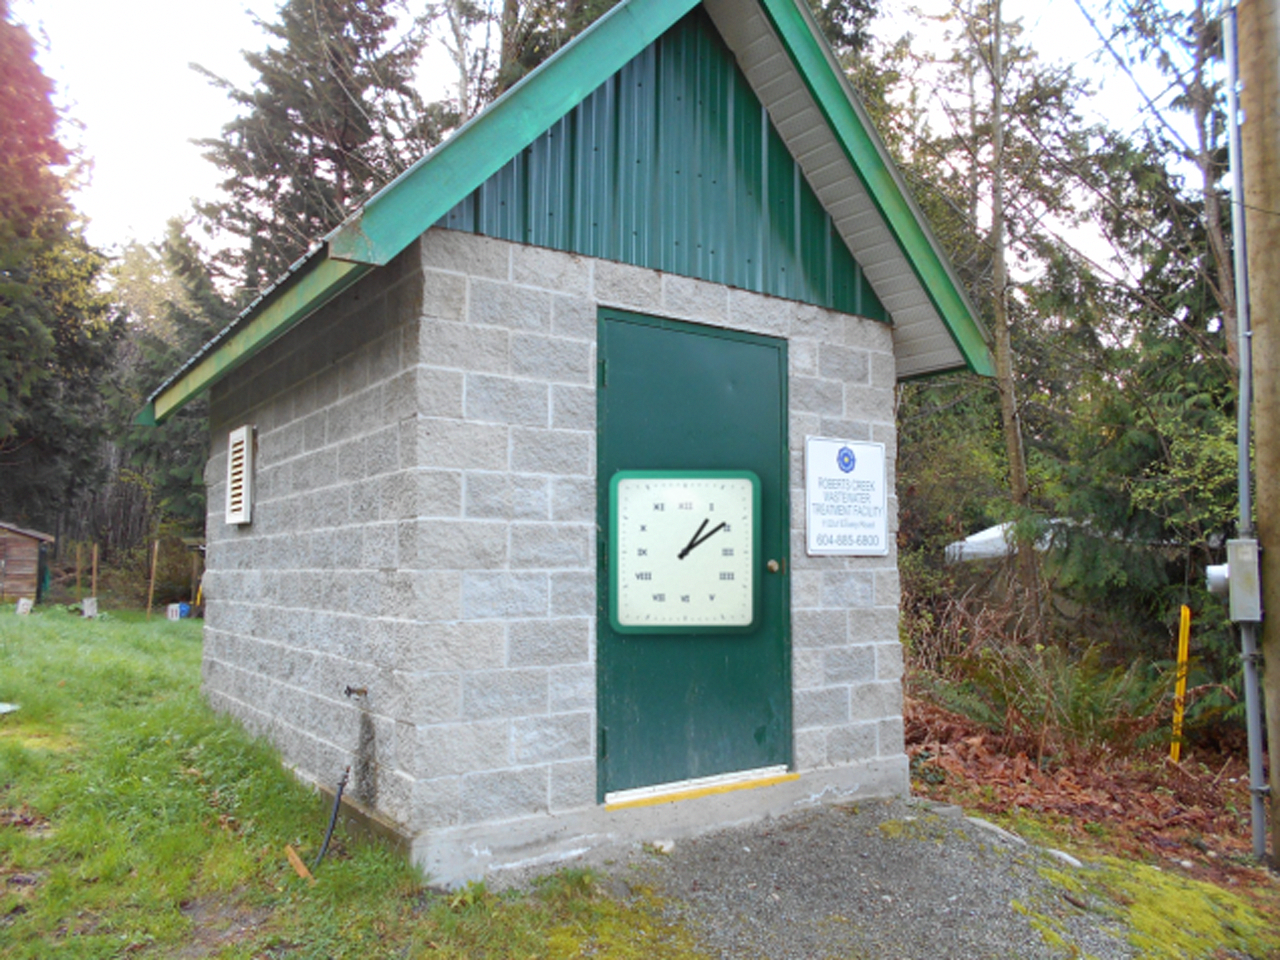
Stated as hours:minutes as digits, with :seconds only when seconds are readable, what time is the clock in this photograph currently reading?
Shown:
1:09
